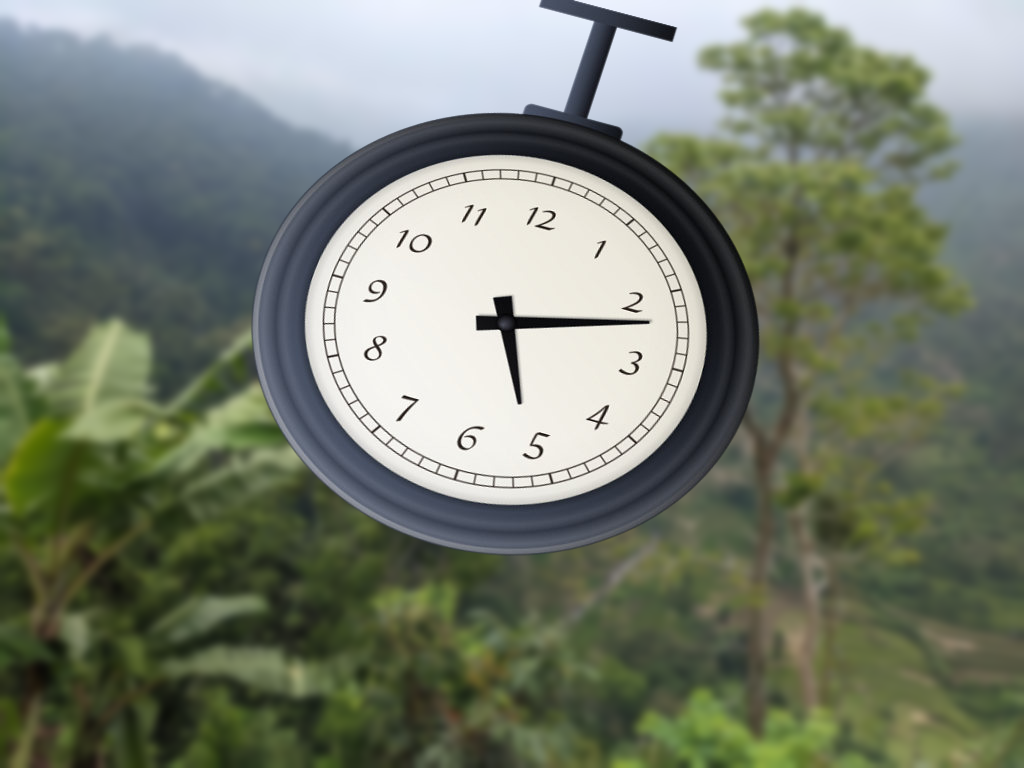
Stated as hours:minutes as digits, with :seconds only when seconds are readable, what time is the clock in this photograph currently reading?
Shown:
5:12
